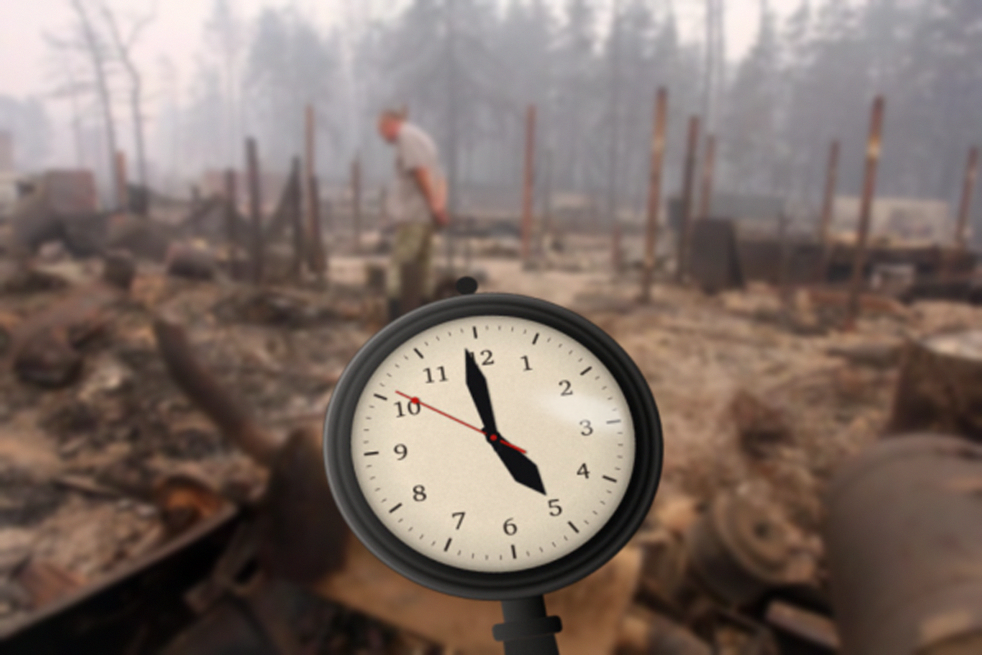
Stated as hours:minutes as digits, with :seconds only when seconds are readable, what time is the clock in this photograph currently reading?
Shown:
4:58:51
